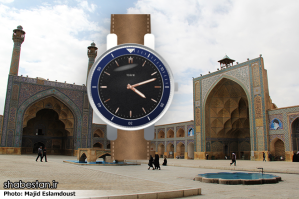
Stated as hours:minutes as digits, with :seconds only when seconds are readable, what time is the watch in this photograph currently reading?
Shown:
4:12
